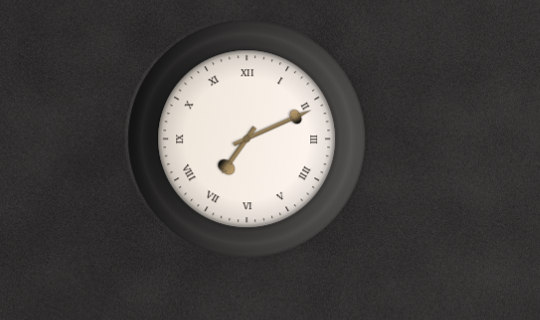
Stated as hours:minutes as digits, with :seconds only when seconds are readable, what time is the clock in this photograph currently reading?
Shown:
7:11
